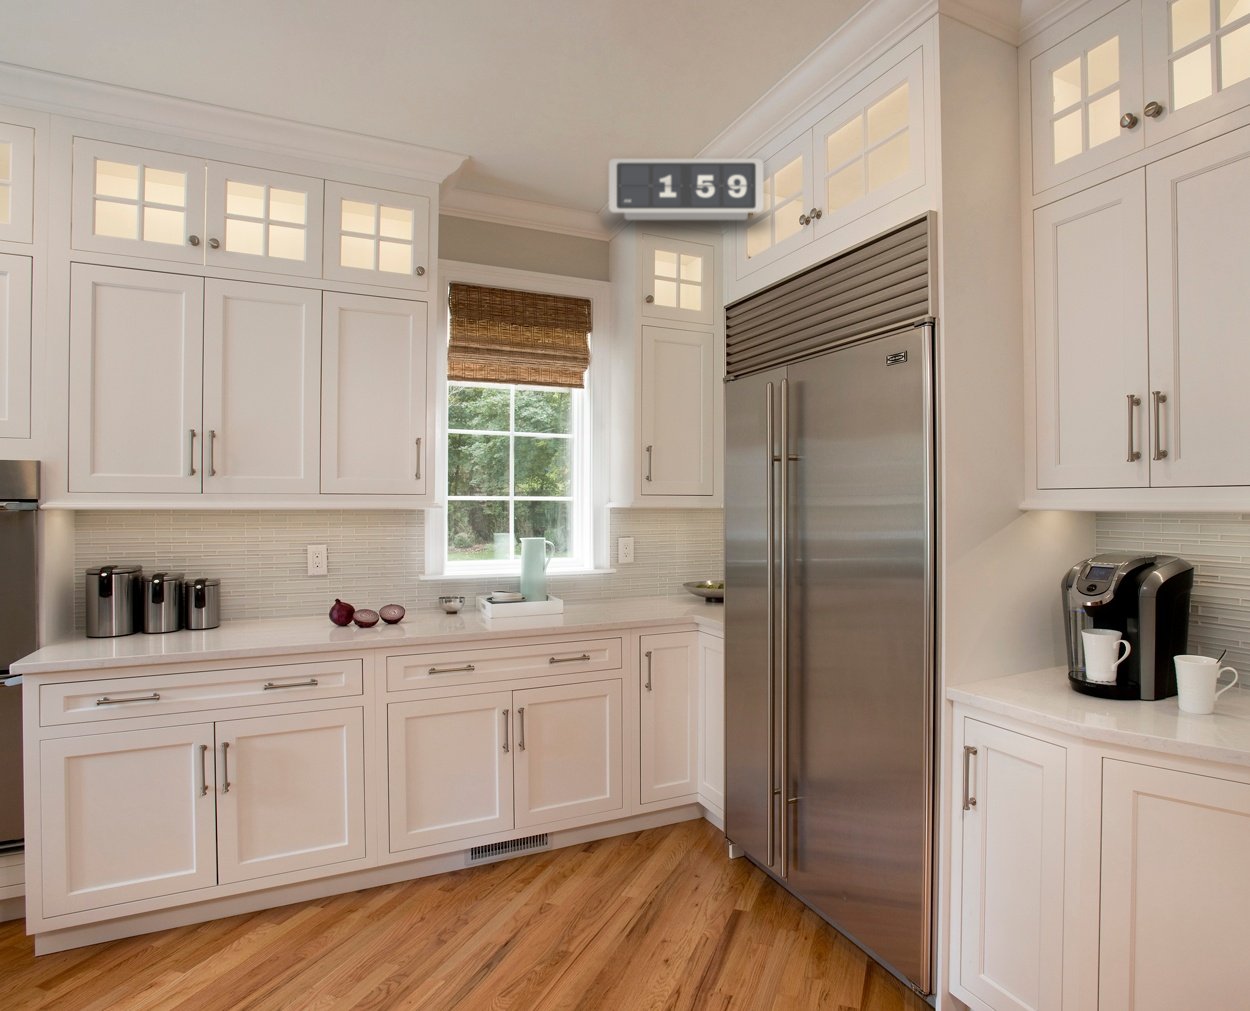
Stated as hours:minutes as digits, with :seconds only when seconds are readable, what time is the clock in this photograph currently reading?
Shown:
1:59
